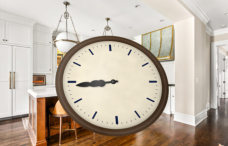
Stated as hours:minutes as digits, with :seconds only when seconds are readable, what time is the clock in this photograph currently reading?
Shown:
8:44
